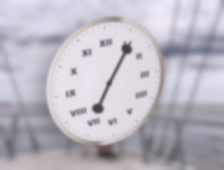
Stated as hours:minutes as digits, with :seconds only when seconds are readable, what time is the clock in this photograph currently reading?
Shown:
7:06
